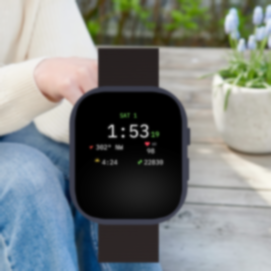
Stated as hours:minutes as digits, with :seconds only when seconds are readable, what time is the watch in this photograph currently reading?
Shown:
1:53
